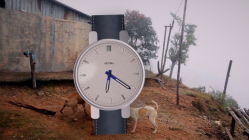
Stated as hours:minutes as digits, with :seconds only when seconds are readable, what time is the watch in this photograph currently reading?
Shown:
6:21
